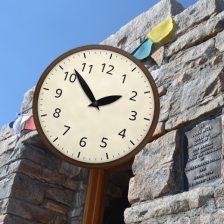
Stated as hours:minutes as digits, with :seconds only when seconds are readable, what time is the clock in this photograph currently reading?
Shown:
1:52
